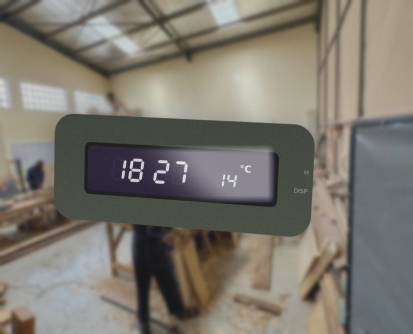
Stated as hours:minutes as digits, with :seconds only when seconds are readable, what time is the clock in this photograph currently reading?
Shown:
18:27
